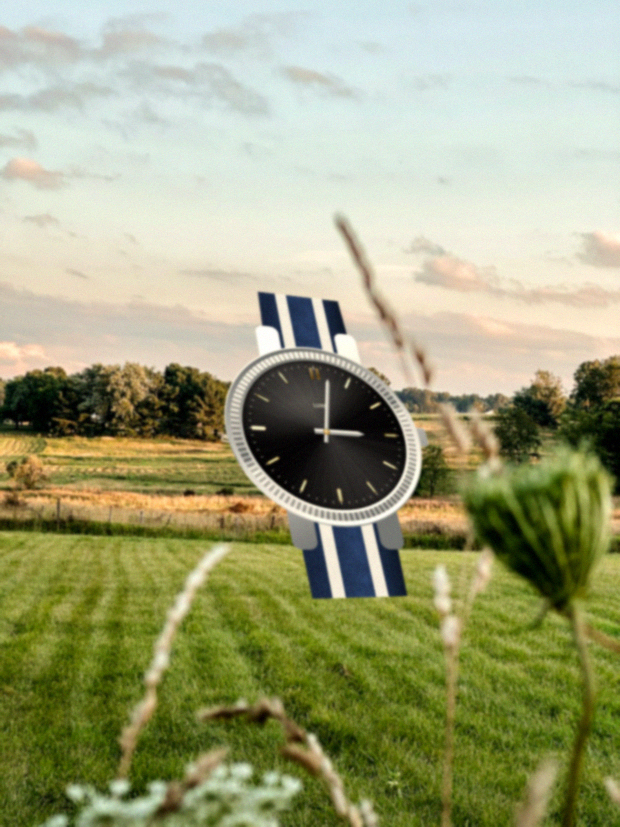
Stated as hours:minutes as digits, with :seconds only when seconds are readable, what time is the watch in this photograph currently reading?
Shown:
3:02
